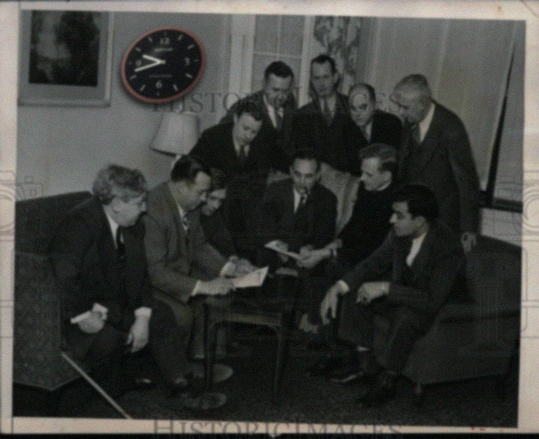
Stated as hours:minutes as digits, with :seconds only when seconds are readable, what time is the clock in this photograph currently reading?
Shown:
9:42
